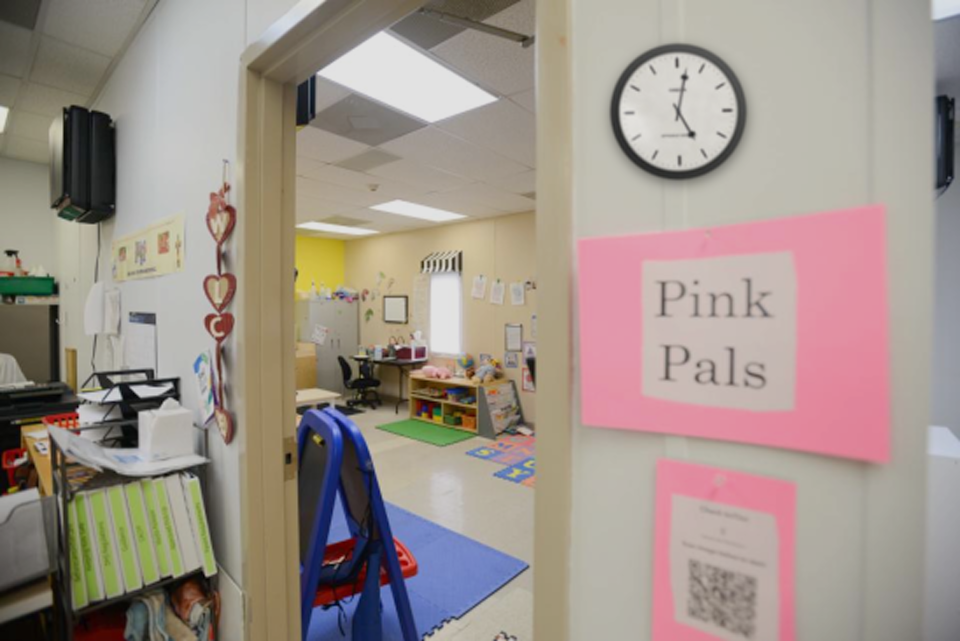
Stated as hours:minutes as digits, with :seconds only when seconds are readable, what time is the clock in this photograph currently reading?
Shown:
5:02
